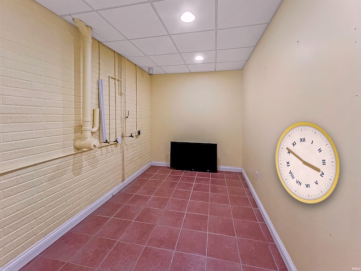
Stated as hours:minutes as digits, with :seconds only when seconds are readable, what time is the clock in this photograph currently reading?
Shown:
3:51
